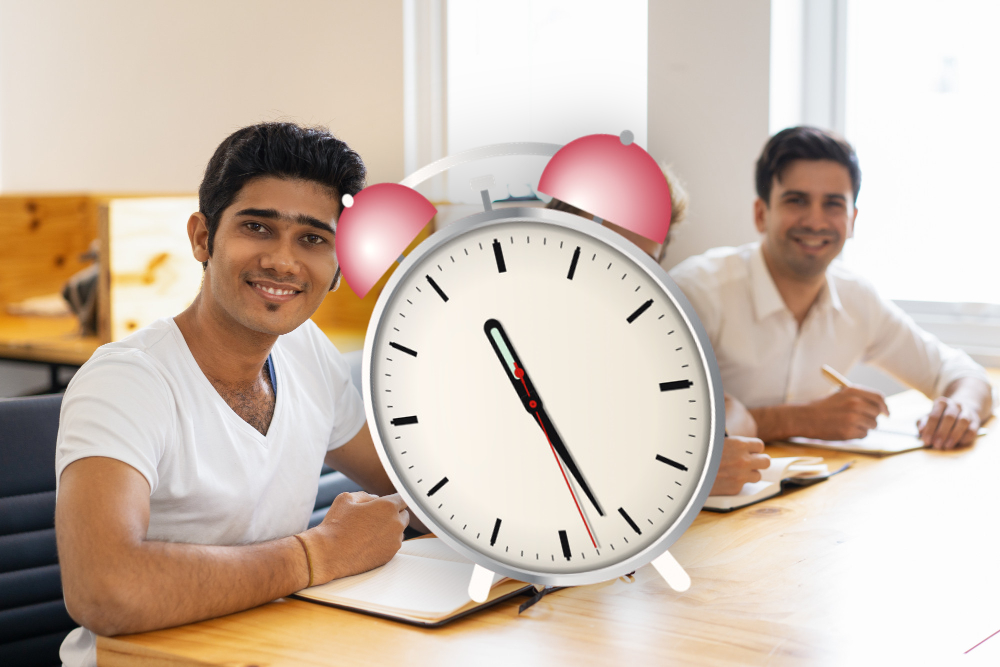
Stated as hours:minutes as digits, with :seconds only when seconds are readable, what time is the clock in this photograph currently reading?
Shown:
11:26:28
